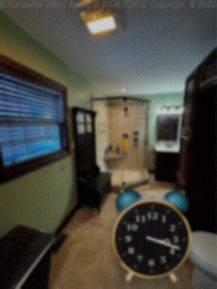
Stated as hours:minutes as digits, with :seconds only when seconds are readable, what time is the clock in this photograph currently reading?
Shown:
3:18
